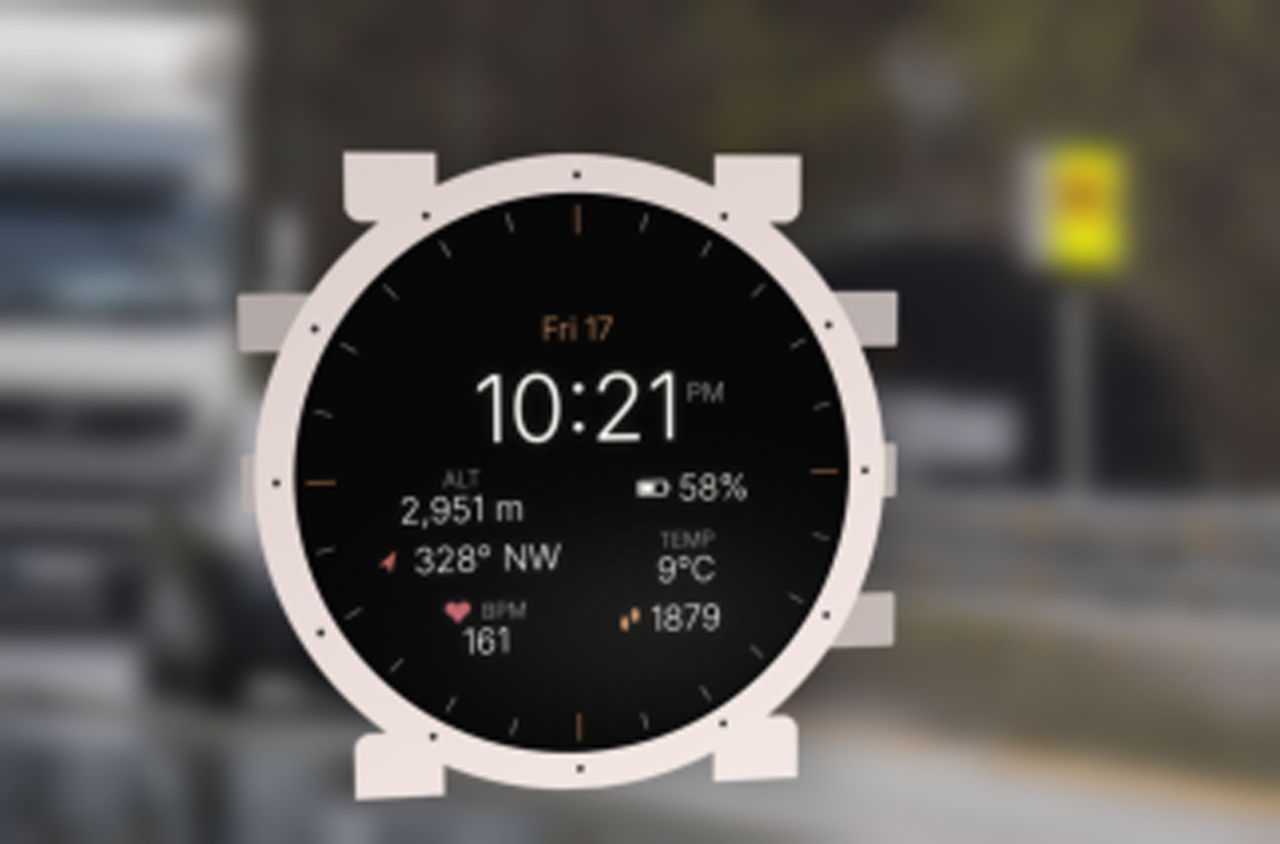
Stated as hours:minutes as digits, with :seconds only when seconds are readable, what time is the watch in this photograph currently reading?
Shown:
10:21
